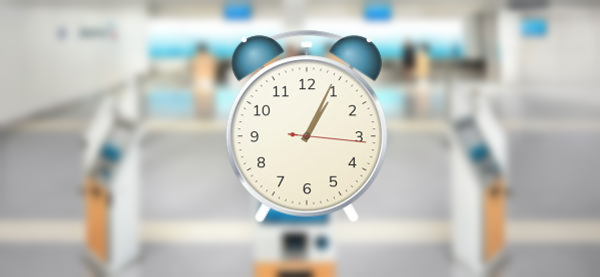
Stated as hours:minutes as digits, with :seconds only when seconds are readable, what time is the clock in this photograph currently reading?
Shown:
1:04:16
